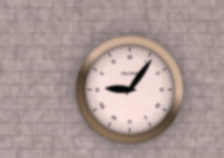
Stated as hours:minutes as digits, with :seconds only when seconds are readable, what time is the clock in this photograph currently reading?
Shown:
9:06
